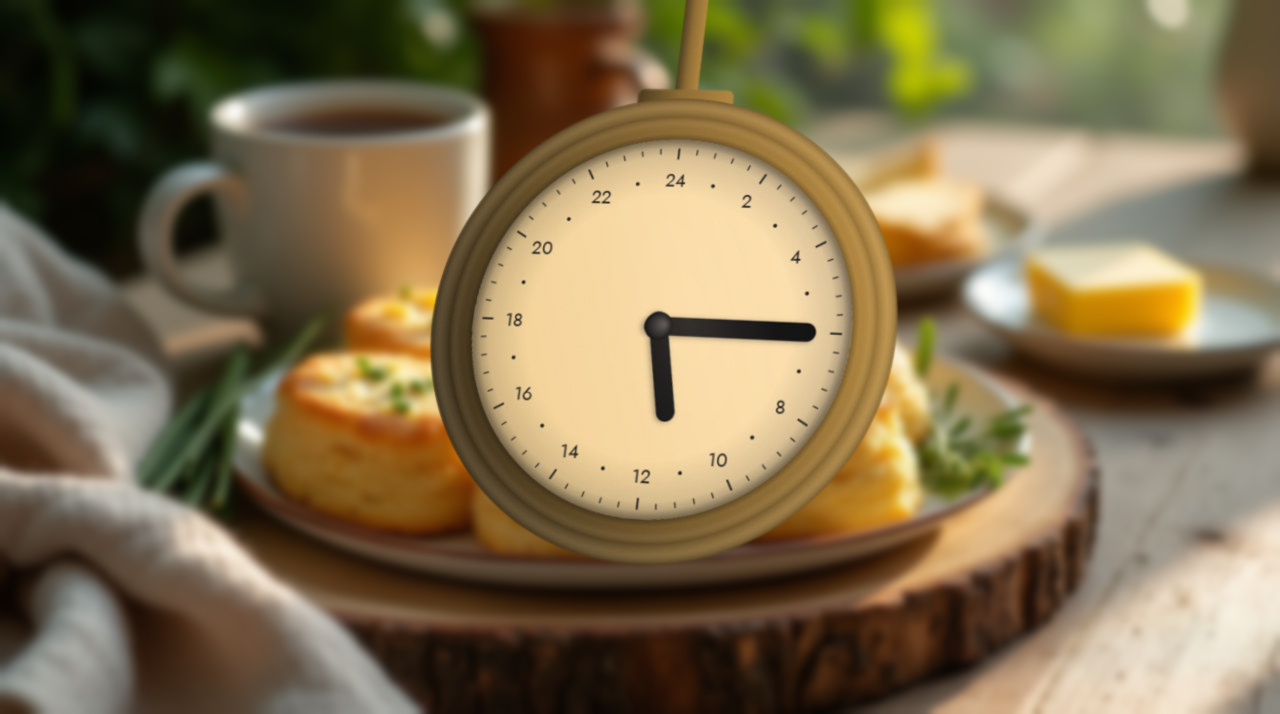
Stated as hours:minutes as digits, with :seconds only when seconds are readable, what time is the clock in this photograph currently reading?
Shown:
11:15
